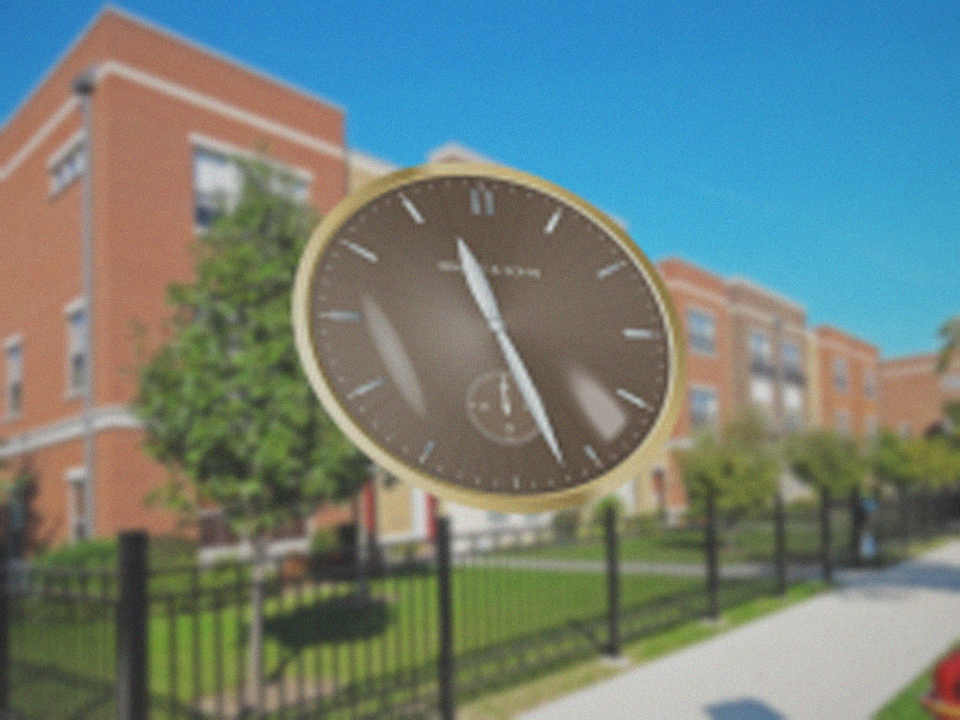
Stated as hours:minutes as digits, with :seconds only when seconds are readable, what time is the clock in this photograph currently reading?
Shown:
11:27
